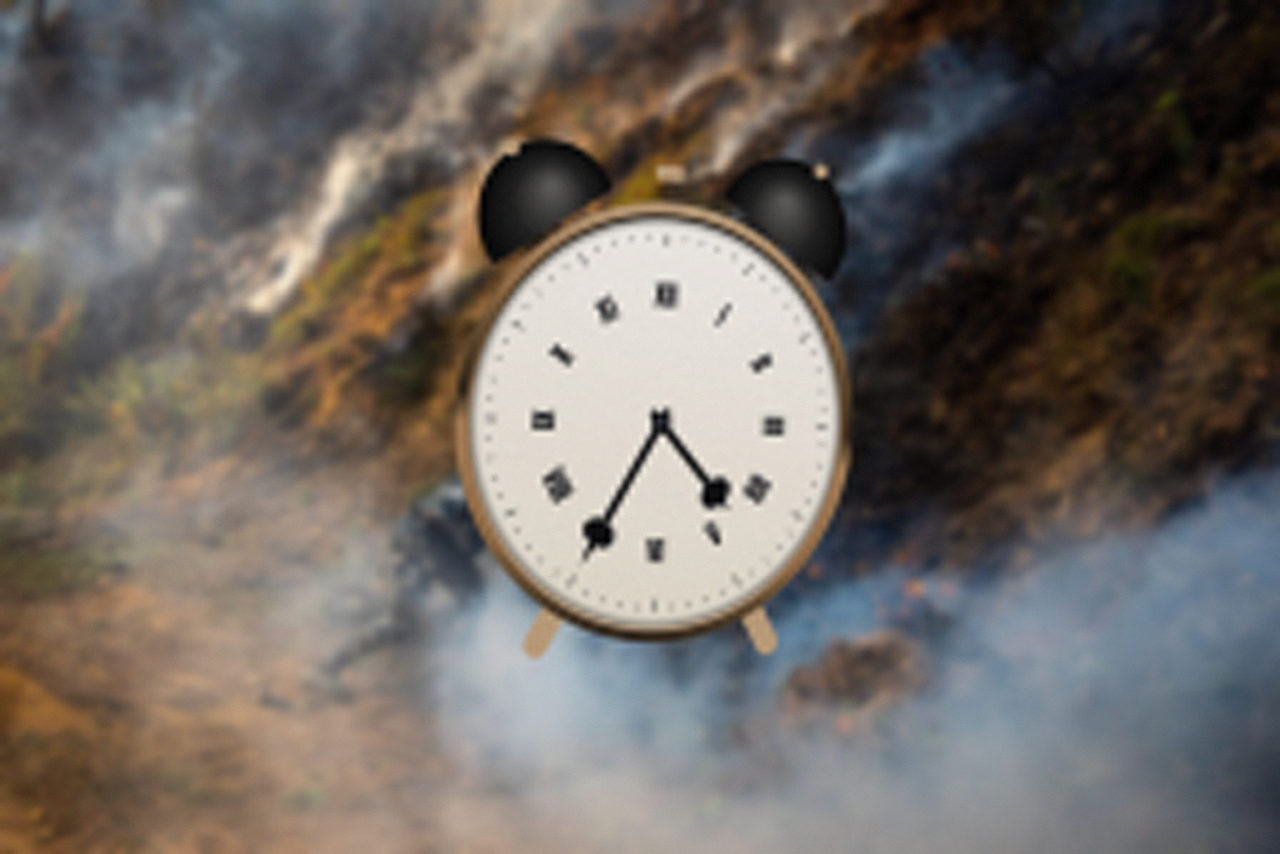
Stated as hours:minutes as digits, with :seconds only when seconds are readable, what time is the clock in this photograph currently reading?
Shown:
4:35
